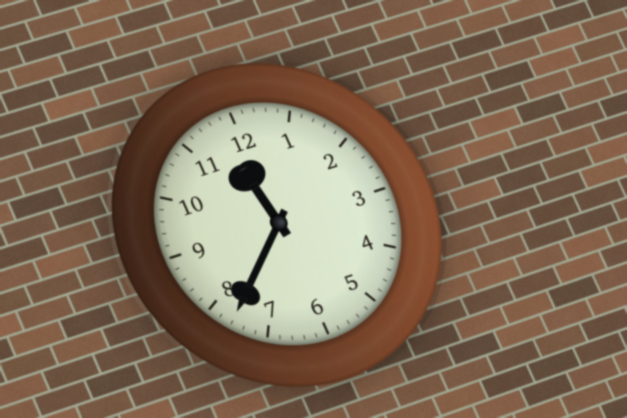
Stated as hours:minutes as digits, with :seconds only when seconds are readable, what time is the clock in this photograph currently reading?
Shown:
11:38
